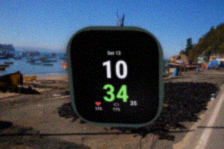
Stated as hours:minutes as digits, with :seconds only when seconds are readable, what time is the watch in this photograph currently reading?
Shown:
10:34
